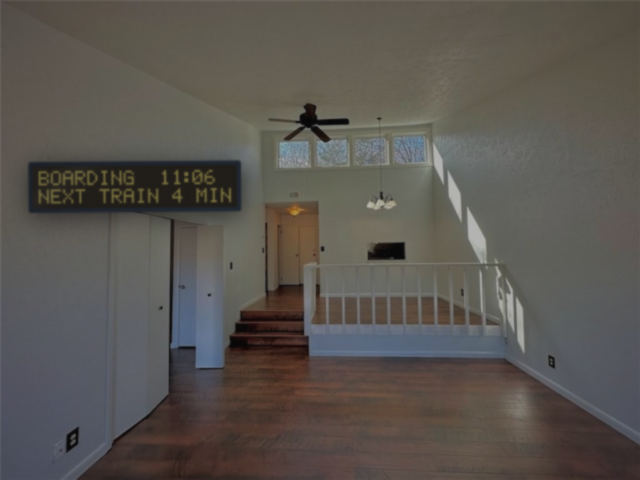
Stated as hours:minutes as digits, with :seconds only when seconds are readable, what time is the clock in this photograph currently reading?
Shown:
11:06
